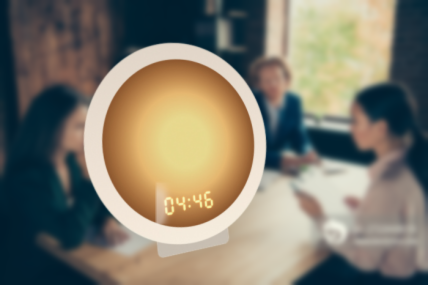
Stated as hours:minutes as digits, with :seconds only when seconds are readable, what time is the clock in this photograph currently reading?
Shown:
4:46
